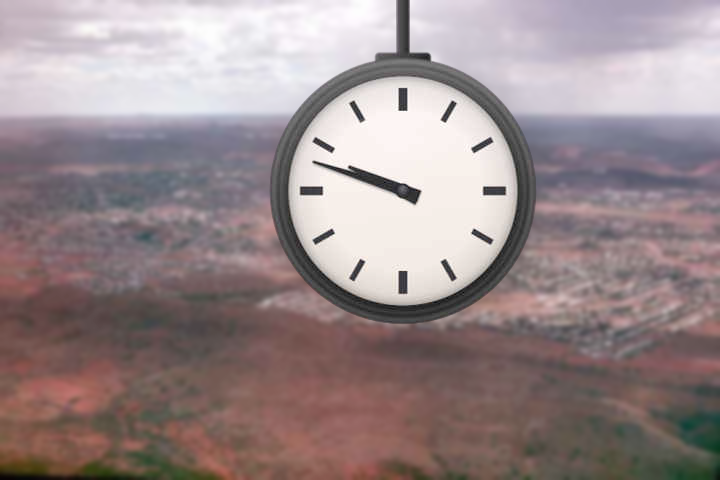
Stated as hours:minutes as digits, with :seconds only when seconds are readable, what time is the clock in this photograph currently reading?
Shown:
9:48
